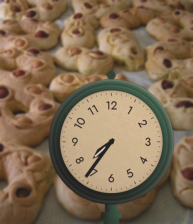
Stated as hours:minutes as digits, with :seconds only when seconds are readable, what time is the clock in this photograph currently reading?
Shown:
7:36
